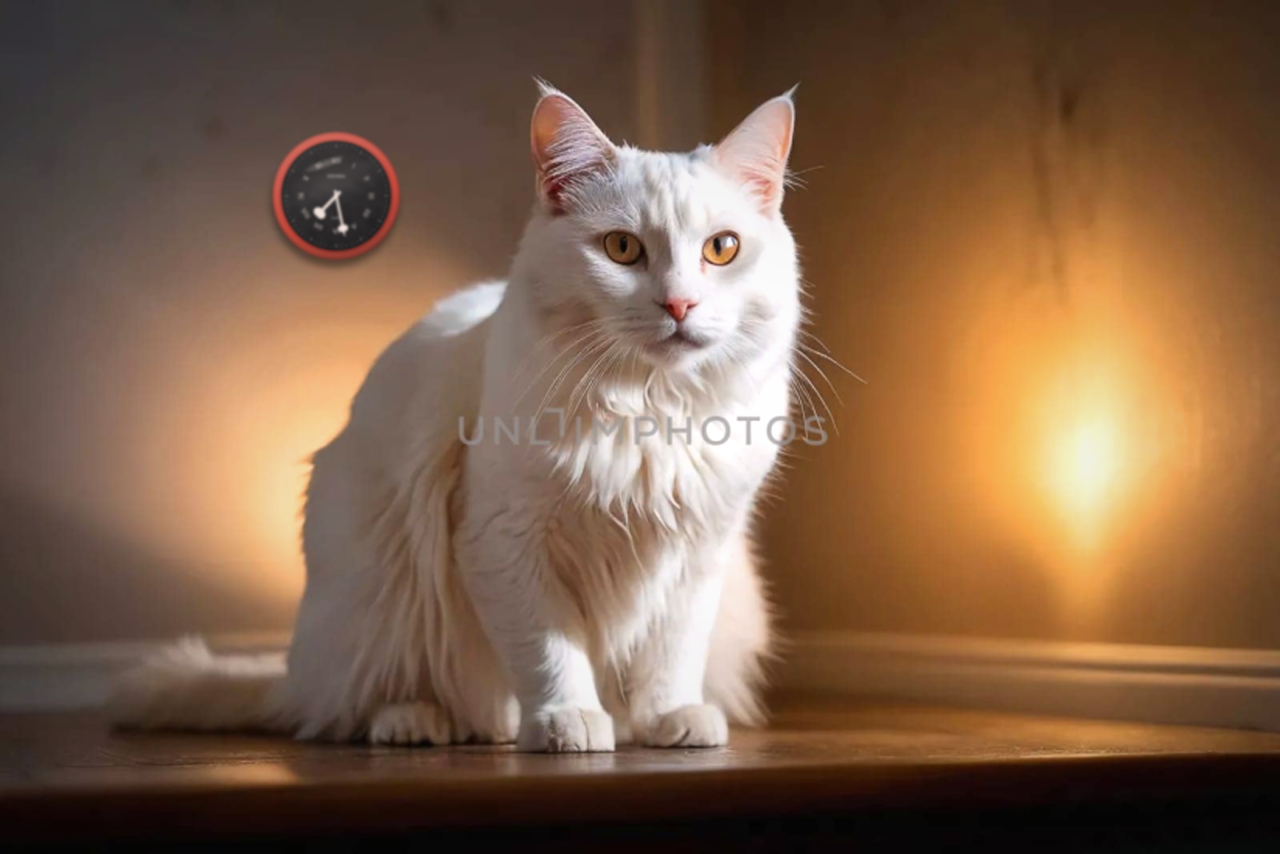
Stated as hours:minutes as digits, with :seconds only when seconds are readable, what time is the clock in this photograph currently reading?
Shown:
7:28
